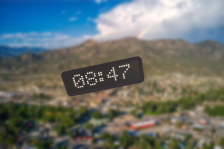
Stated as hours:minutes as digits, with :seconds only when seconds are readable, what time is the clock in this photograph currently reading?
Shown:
8:47
